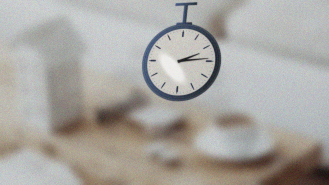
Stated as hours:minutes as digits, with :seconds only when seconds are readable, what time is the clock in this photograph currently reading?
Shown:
2:14
